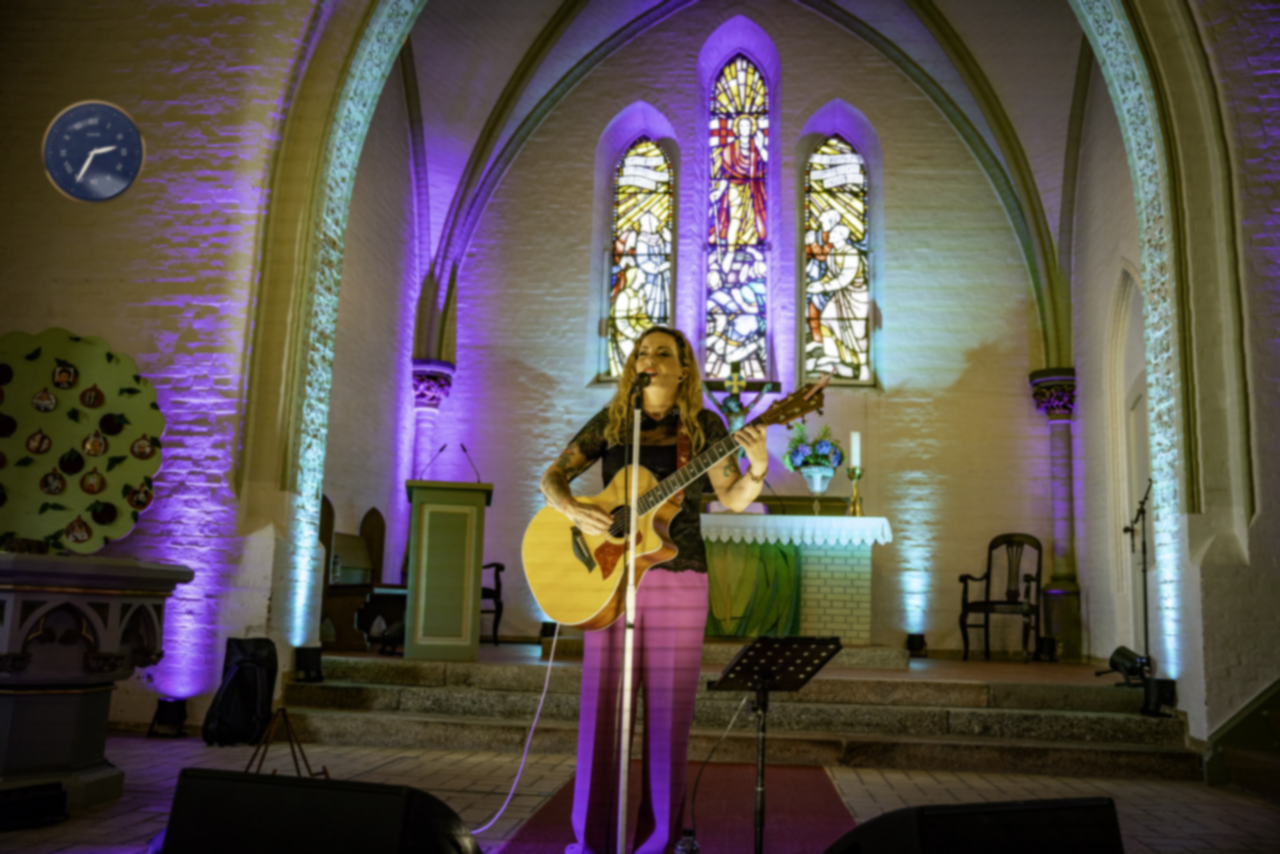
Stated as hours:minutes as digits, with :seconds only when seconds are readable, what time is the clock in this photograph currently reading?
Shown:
2:35
